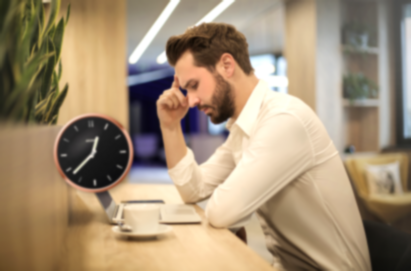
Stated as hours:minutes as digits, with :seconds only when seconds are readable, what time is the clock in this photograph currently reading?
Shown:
12:38
